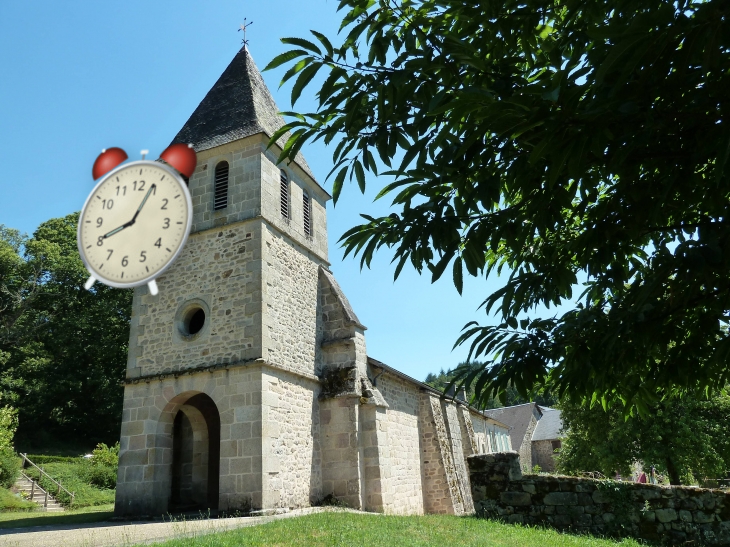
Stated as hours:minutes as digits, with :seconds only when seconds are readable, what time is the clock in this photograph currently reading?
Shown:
8:04
